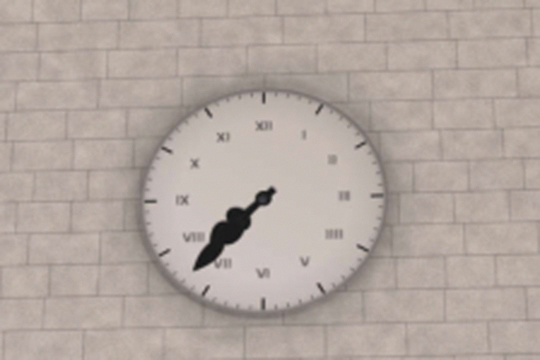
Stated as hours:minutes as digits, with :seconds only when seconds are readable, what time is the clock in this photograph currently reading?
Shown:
7:37
